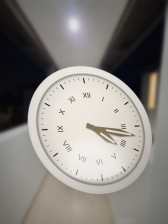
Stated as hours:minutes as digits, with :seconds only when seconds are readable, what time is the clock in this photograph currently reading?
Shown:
4:17
